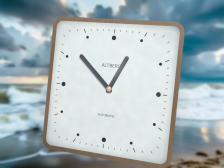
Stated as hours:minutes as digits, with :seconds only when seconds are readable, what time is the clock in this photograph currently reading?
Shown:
12:52
